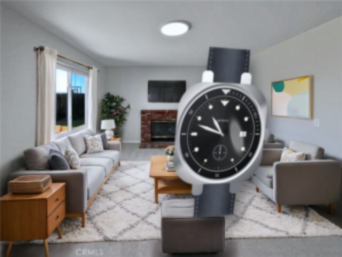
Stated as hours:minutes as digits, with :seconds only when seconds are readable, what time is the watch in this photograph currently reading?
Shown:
10:48
